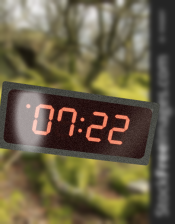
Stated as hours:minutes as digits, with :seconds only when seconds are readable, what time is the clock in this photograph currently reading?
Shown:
7:22
